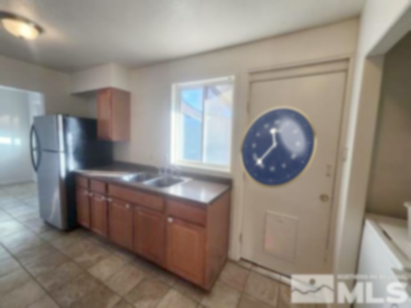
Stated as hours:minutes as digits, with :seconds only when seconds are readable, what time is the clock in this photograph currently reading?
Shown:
11:37
